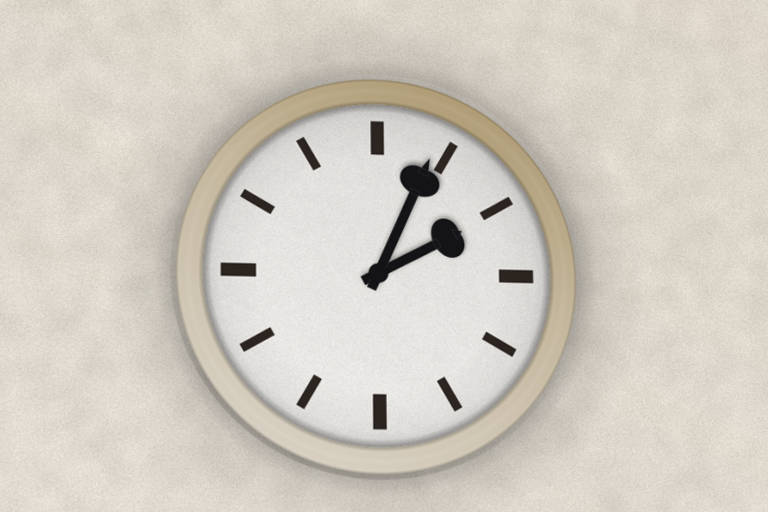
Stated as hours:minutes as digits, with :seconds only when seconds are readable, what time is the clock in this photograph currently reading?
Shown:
2:04
